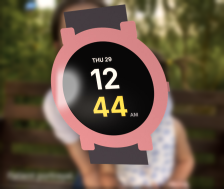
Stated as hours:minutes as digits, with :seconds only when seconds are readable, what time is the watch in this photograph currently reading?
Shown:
12:44
